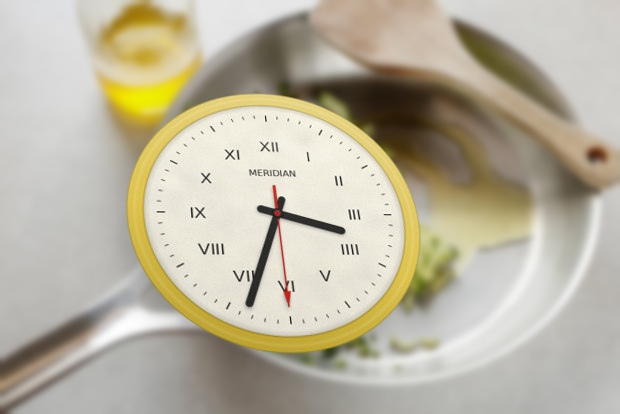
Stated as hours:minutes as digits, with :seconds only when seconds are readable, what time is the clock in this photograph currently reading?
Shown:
3:33:30
